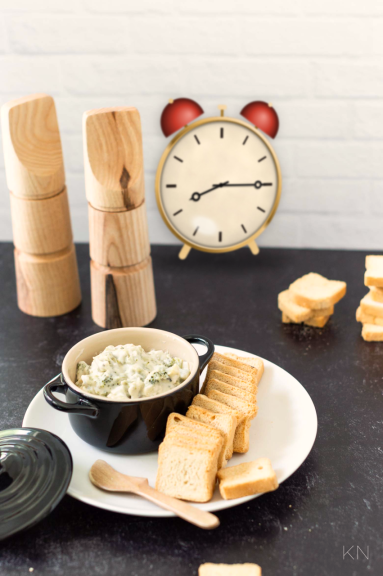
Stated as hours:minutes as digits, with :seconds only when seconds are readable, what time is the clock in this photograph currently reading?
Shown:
8:15
